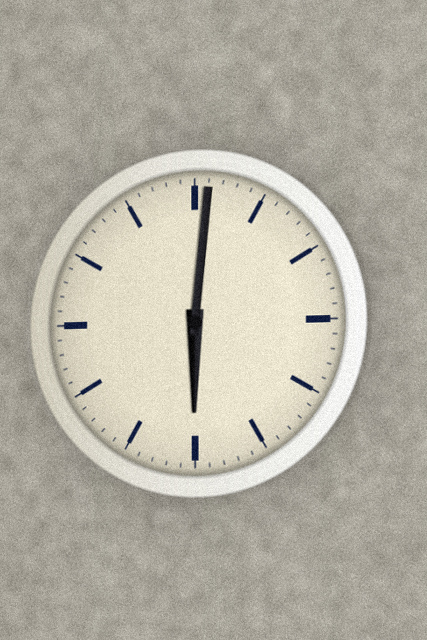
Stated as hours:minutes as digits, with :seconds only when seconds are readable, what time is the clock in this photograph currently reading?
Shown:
6:01
